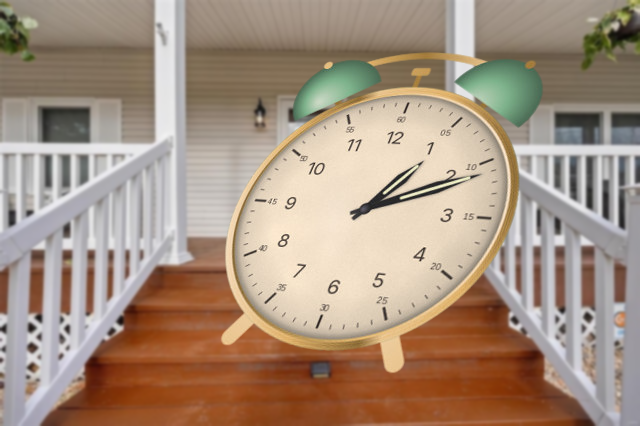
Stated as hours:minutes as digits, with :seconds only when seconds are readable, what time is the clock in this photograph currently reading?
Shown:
1:11
